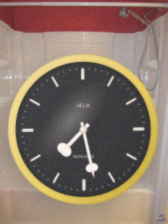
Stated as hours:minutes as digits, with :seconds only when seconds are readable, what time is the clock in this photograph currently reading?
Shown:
7:28
